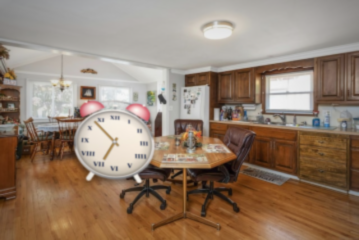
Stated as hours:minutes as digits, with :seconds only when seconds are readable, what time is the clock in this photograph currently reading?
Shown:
6:53
